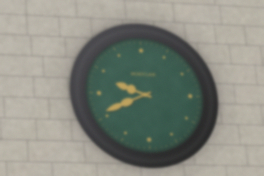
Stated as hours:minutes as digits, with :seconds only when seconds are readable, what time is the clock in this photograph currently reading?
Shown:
9:41
